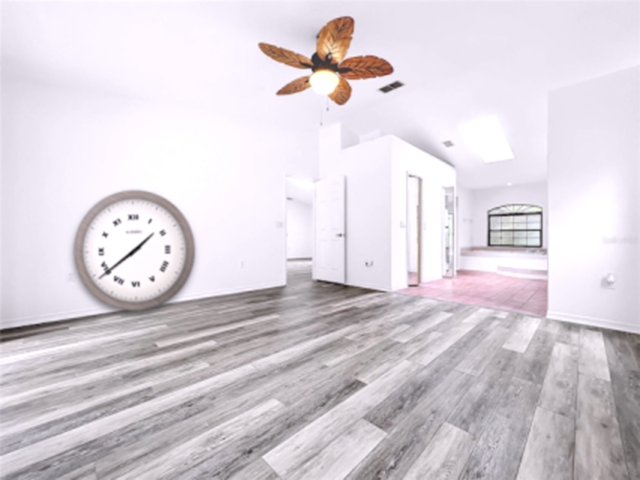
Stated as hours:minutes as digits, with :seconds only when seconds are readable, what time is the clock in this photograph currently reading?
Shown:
1:39
